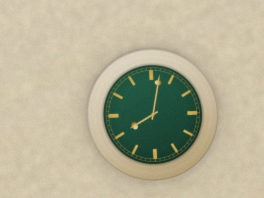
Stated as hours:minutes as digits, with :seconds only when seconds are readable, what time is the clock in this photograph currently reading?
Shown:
8:02
